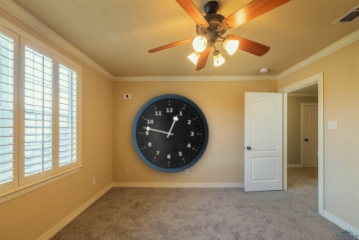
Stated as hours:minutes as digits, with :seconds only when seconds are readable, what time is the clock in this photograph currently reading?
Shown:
12:47
